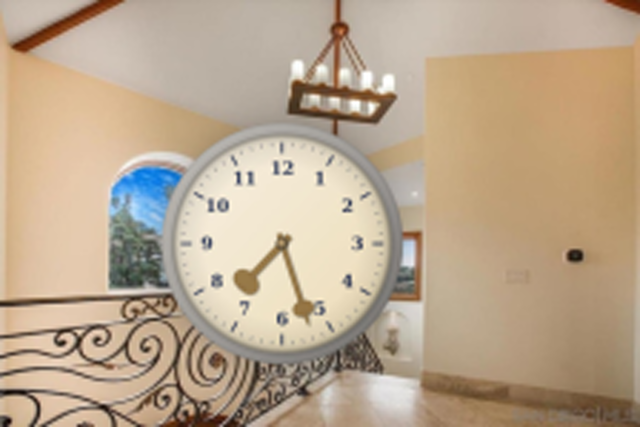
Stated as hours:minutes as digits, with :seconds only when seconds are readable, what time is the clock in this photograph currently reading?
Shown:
7:27
